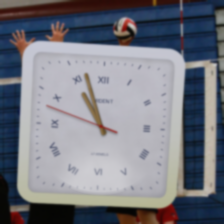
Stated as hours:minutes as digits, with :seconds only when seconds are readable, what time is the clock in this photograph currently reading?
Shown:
10:56:48
